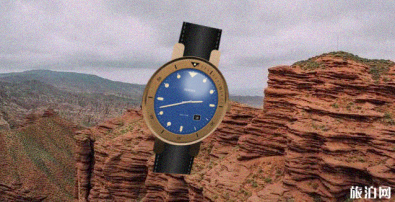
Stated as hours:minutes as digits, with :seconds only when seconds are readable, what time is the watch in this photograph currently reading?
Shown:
2:42
